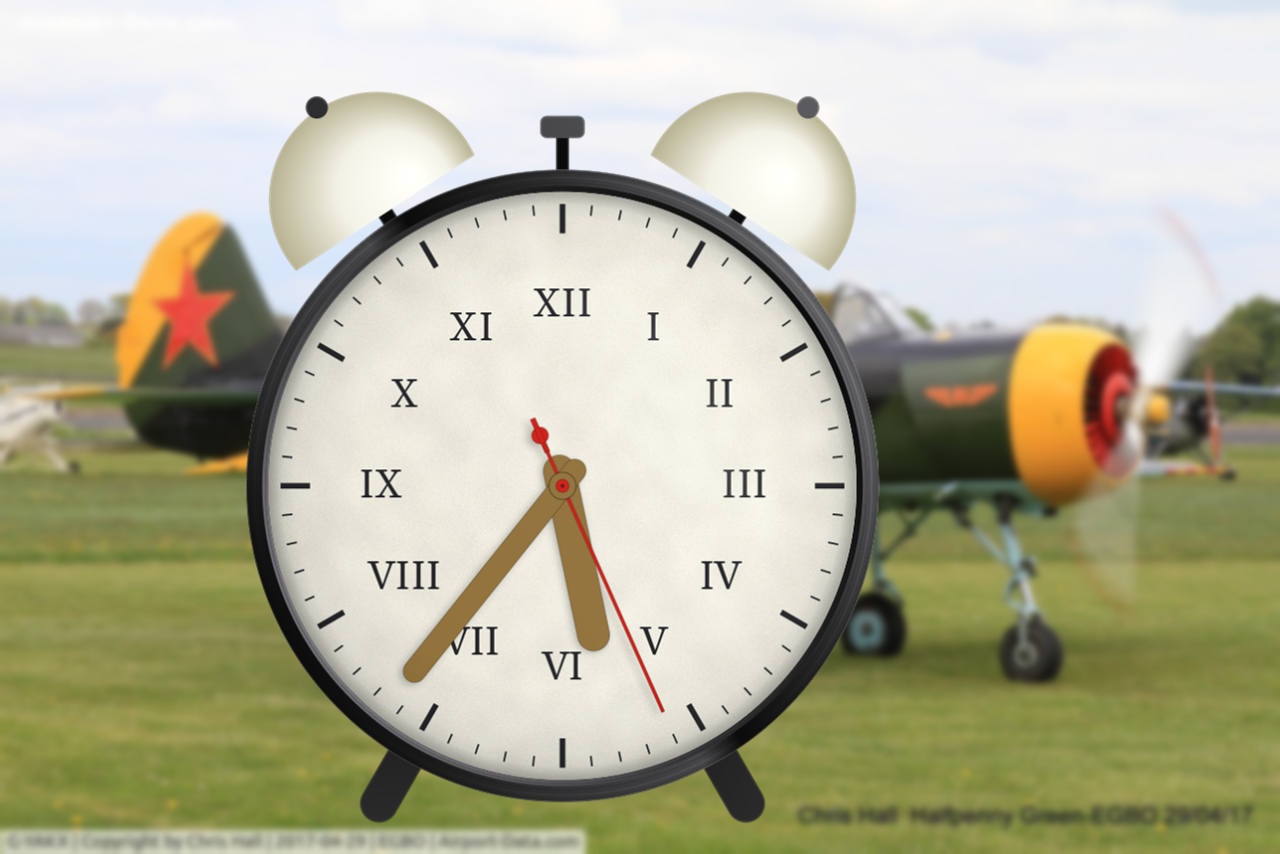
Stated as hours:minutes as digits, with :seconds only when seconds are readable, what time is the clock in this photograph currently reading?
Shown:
5:36:26
